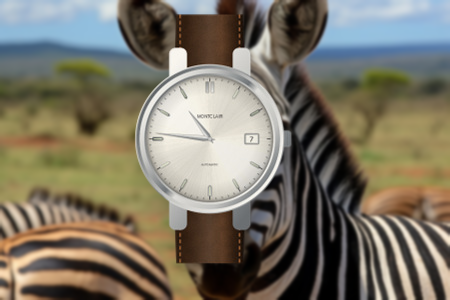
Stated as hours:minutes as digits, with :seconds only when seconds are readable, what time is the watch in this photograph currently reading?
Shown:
10:46
